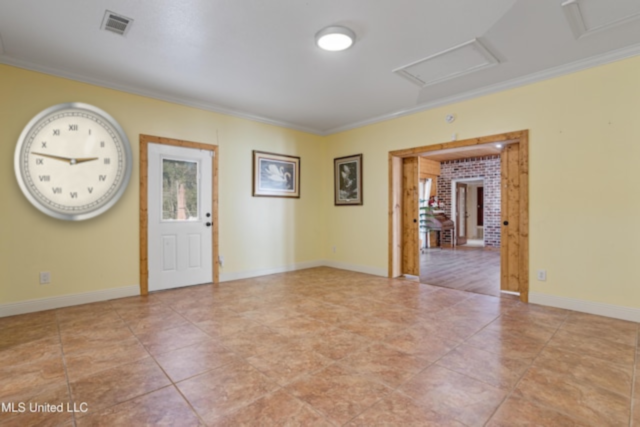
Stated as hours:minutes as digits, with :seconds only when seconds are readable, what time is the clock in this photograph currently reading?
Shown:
2:47
